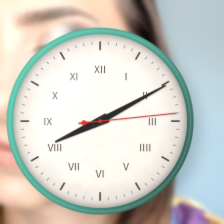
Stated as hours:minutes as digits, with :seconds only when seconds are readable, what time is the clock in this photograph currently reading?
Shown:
8:10:14
